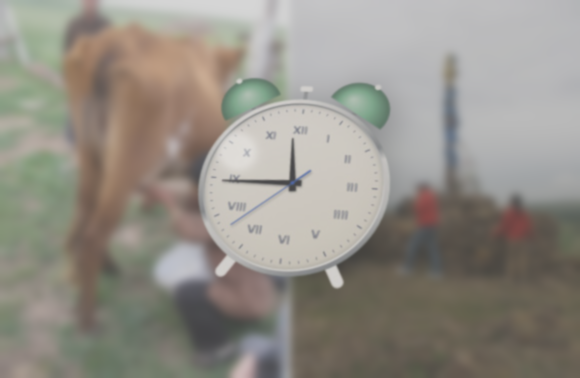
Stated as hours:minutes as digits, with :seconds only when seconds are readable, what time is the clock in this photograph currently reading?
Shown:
11:44:38
